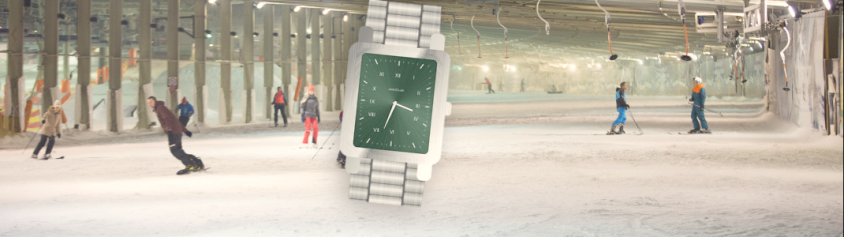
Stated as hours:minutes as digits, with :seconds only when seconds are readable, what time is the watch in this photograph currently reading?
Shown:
3:33
